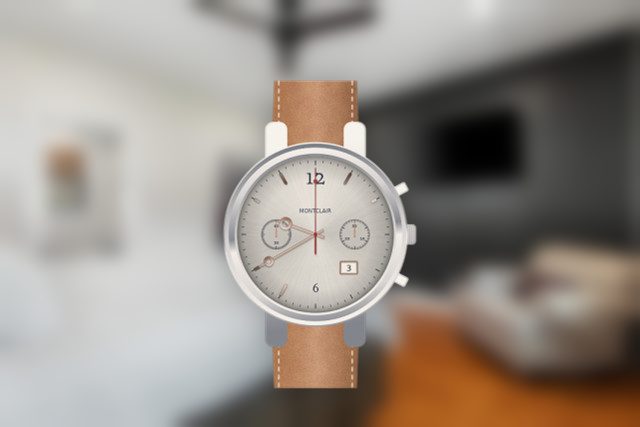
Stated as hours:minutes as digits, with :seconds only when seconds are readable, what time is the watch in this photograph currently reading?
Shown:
9:40
